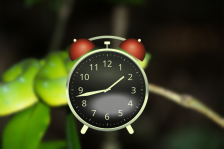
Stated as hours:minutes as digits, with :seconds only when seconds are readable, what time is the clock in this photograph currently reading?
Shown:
1:43
